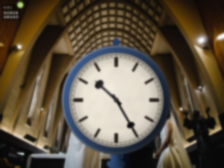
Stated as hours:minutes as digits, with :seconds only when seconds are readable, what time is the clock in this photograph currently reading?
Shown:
10:25
